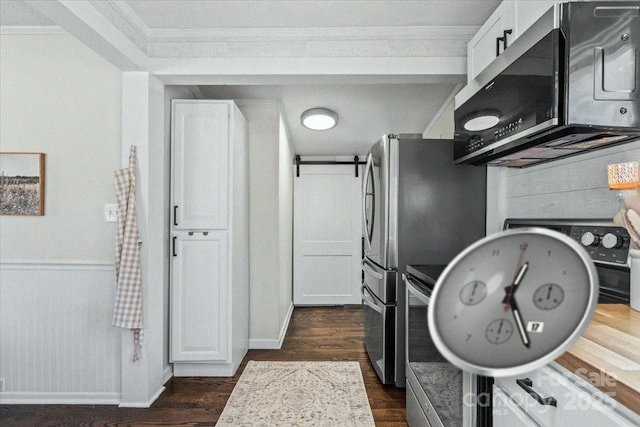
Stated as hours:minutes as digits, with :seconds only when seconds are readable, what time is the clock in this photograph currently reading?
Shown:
12:25
